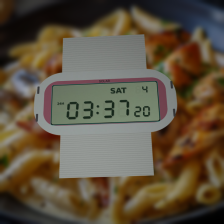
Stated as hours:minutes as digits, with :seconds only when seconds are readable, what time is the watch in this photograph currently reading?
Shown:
3:37:20
